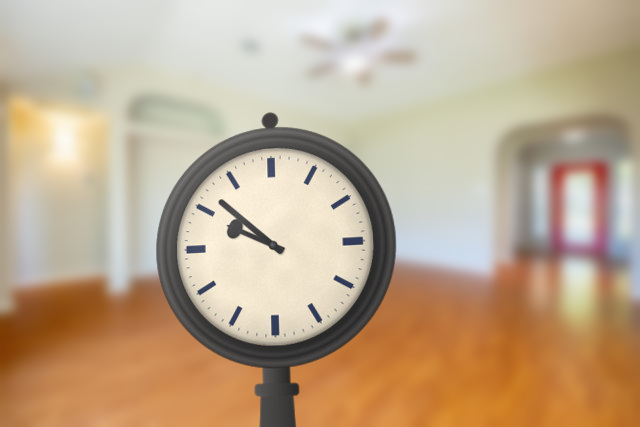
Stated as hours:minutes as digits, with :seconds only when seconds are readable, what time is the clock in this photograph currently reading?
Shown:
9:52
